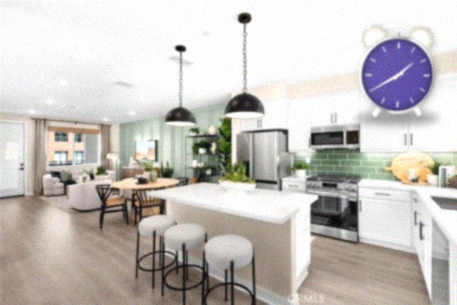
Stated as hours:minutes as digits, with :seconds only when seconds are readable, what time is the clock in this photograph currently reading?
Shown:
1:40
